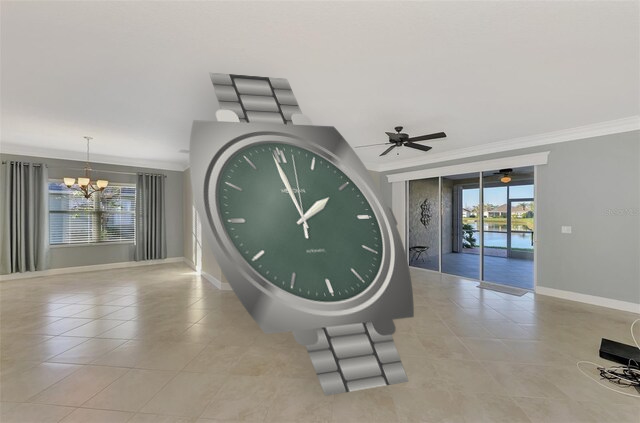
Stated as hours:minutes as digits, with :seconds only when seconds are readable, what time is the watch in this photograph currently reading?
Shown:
1:59:02
